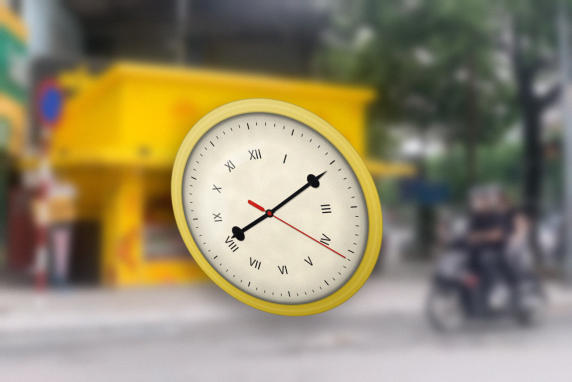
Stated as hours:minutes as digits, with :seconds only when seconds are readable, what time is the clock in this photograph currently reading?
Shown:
8:10:21
